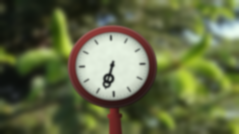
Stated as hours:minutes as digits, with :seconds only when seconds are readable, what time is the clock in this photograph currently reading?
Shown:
6:33
